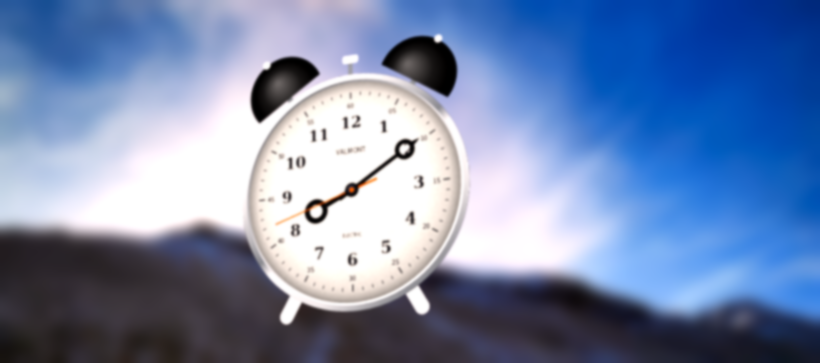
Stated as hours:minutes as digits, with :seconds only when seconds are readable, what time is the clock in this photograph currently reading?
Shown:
8:09:42
